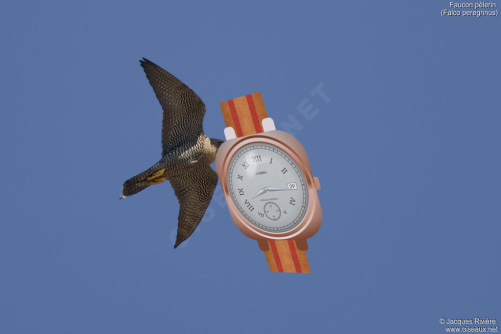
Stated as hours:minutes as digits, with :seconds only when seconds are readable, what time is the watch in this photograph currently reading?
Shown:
8:16
